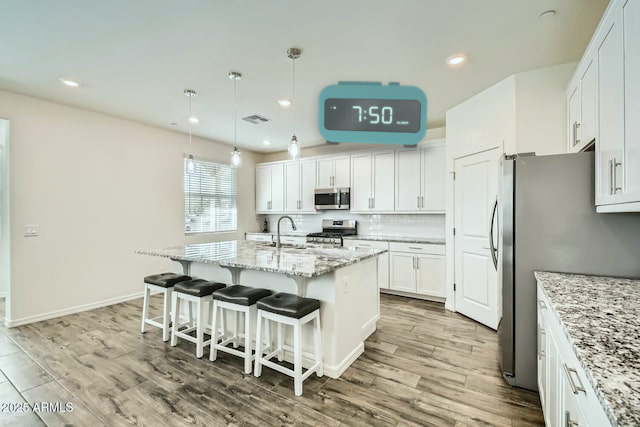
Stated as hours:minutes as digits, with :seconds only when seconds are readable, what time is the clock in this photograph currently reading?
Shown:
7:50
